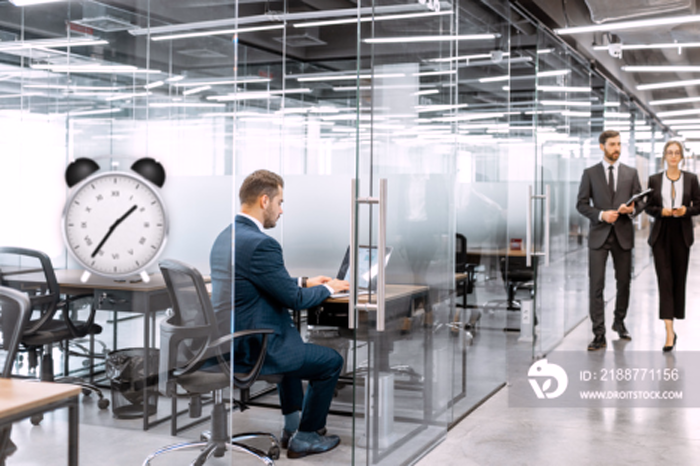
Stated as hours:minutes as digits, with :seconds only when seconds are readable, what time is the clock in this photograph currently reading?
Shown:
1:36
